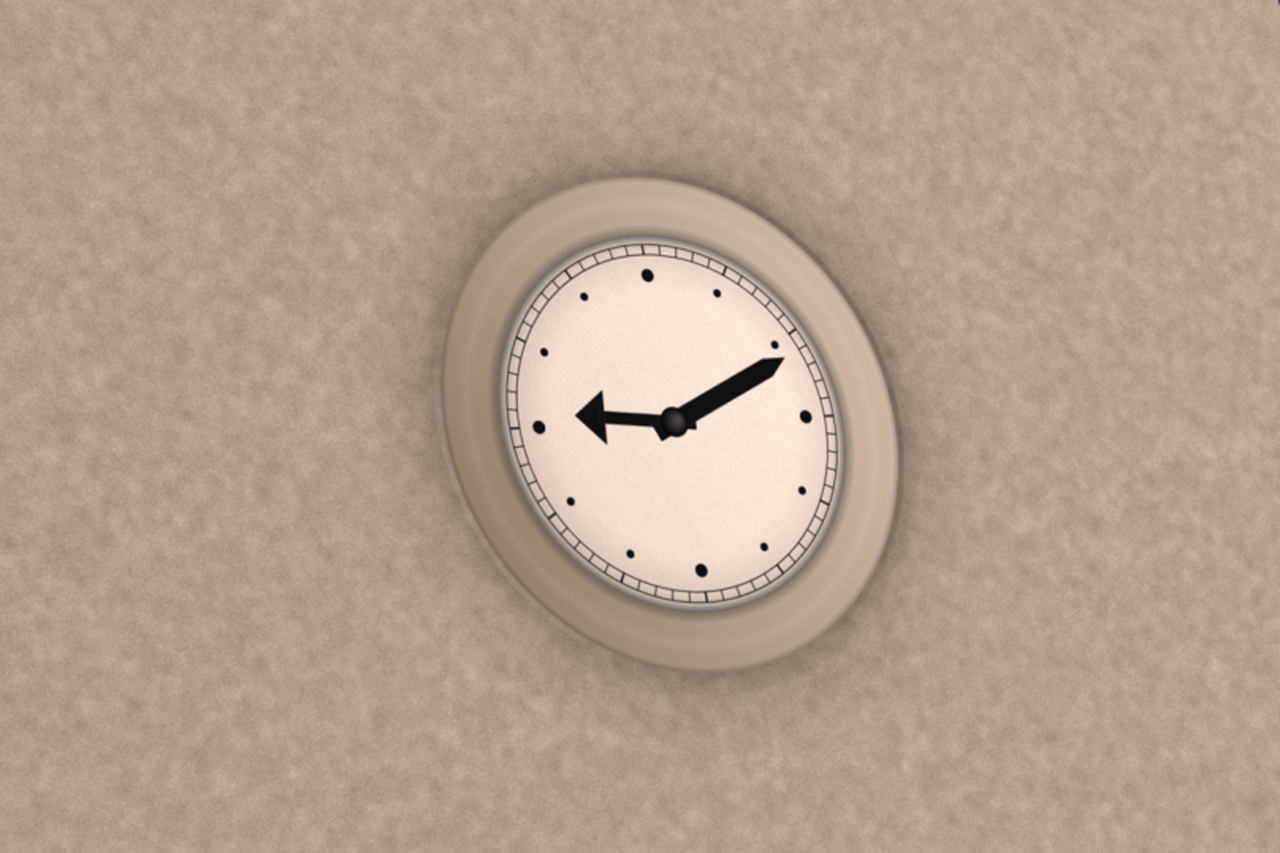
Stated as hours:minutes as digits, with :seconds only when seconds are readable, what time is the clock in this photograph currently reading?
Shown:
9:11
